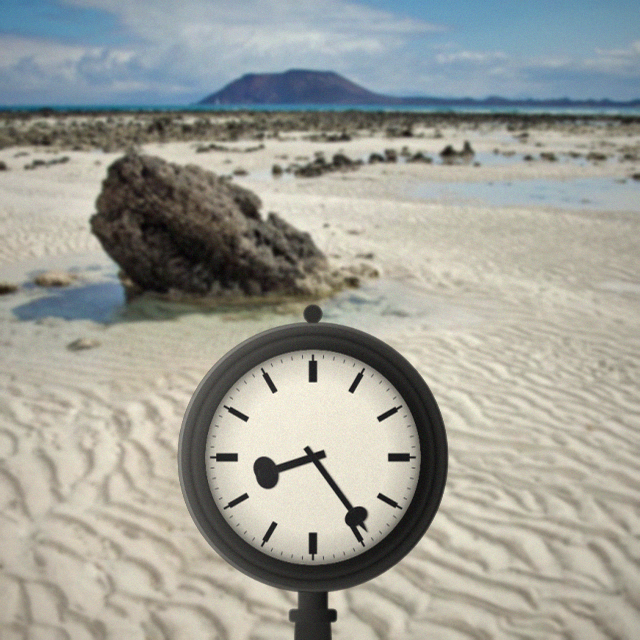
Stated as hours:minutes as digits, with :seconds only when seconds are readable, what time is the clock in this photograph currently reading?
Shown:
8:24
